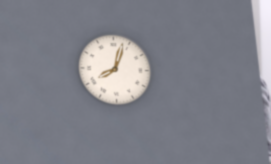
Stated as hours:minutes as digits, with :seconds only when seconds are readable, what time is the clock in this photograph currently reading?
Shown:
8:03
